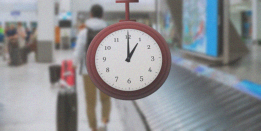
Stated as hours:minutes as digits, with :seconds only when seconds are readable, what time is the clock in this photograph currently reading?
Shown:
1:00
